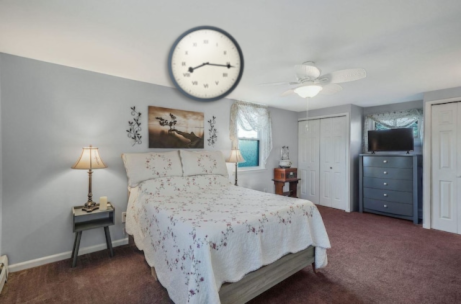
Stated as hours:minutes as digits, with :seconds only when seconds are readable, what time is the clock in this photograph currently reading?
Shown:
8:16
